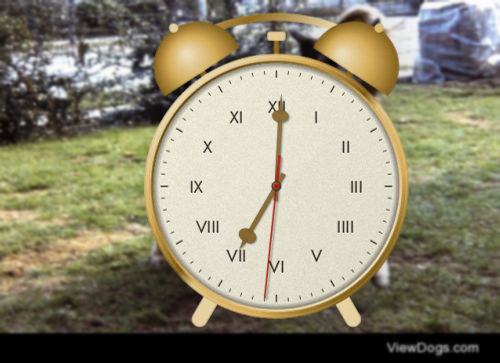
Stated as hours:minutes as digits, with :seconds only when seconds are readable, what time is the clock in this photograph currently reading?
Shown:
7:00:31
